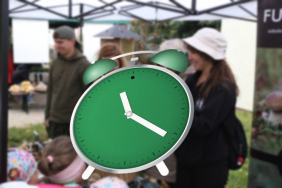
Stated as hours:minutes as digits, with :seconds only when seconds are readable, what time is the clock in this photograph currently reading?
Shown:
11:21
